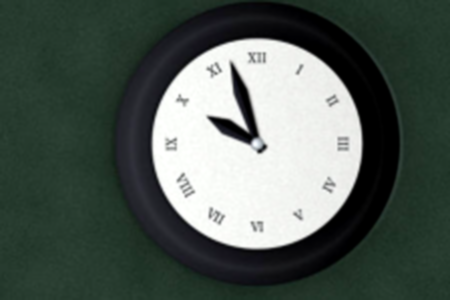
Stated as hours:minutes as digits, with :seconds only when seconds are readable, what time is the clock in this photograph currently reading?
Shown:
9:57
